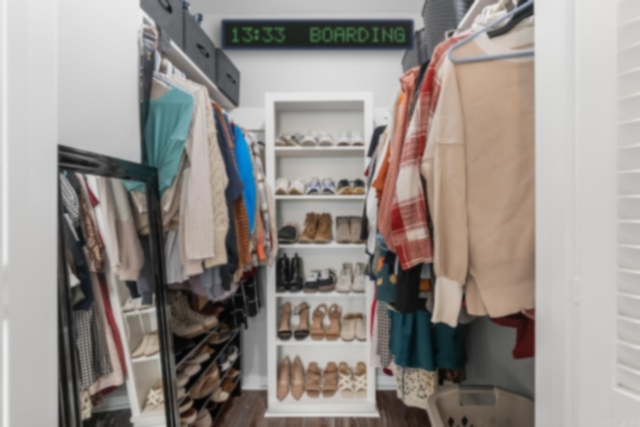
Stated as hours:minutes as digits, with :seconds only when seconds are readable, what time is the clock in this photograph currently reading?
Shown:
13:33
